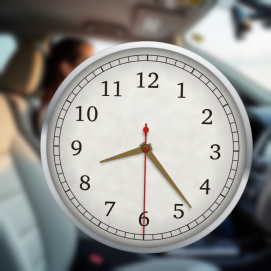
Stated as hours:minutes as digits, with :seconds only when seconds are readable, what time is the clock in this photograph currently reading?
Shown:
8:23:30
